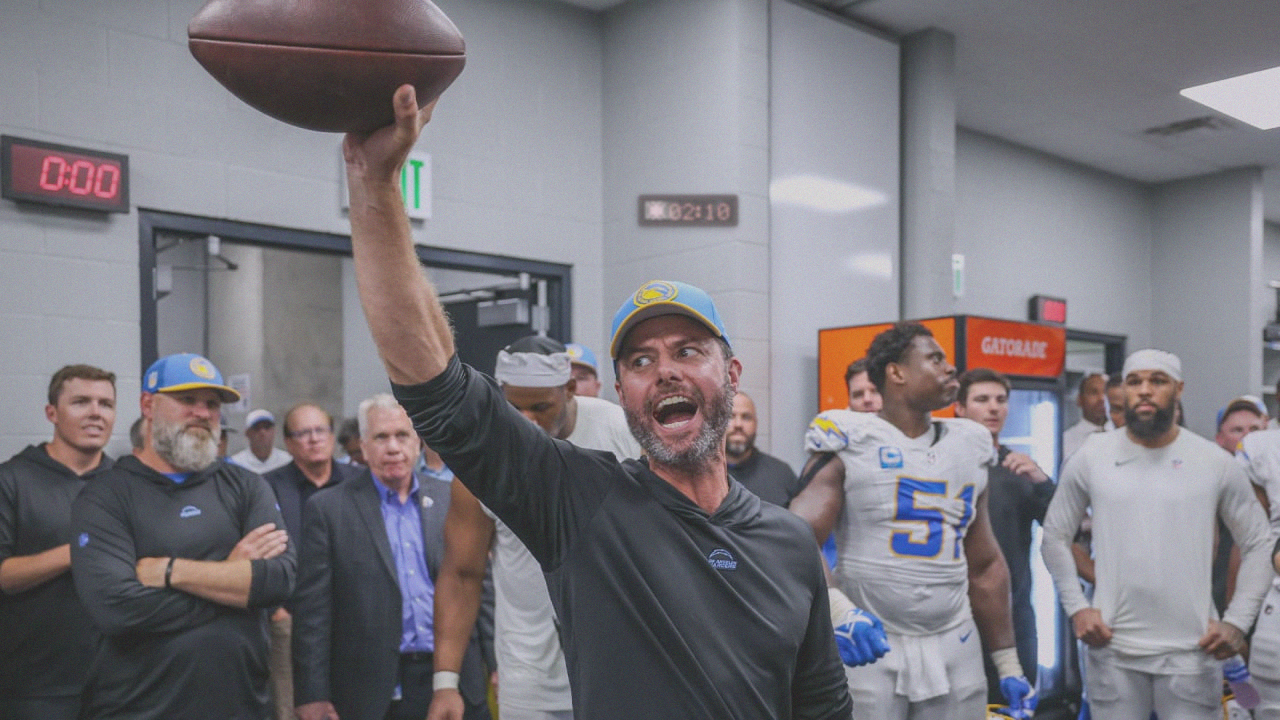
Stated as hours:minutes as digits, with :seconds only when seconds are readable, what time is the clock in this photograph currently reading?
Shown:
2:10
